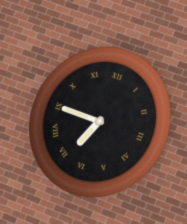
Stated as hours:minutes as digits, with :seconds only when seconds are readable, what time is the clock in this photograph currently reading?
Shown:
6:45
